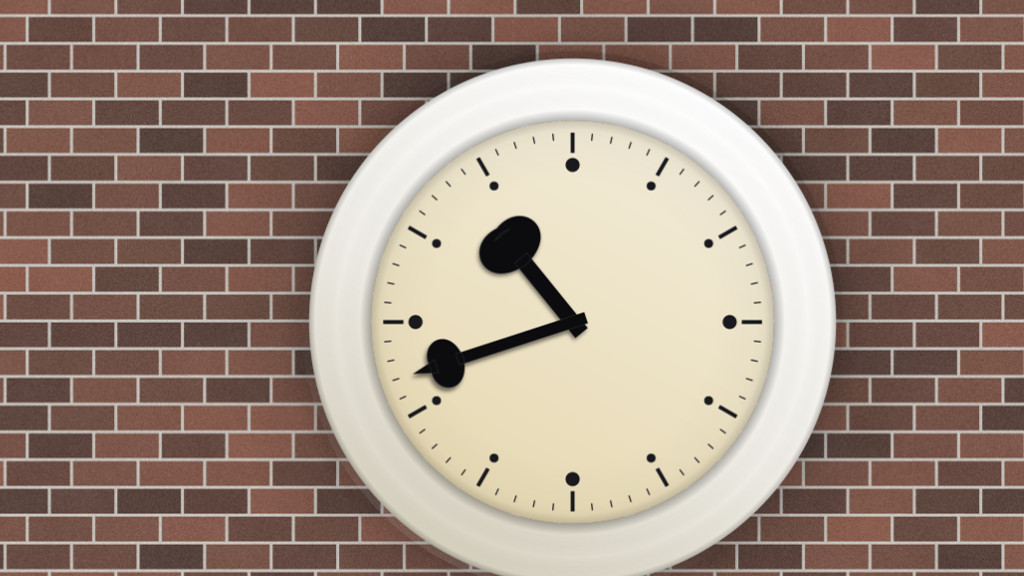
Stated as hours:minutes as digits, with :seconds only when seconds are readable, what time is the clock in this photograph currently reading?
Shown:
10:42
